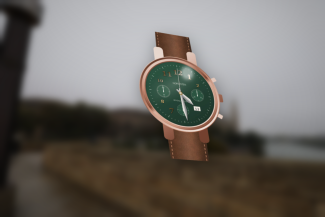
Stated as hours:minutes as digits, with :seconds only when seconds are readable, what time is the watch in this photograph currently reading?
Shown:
4:29
